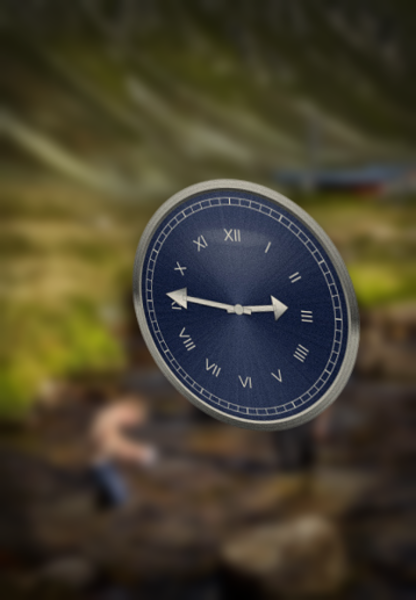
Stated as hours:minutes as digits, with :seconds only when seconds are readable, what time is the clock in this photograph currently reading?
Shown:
2:46
